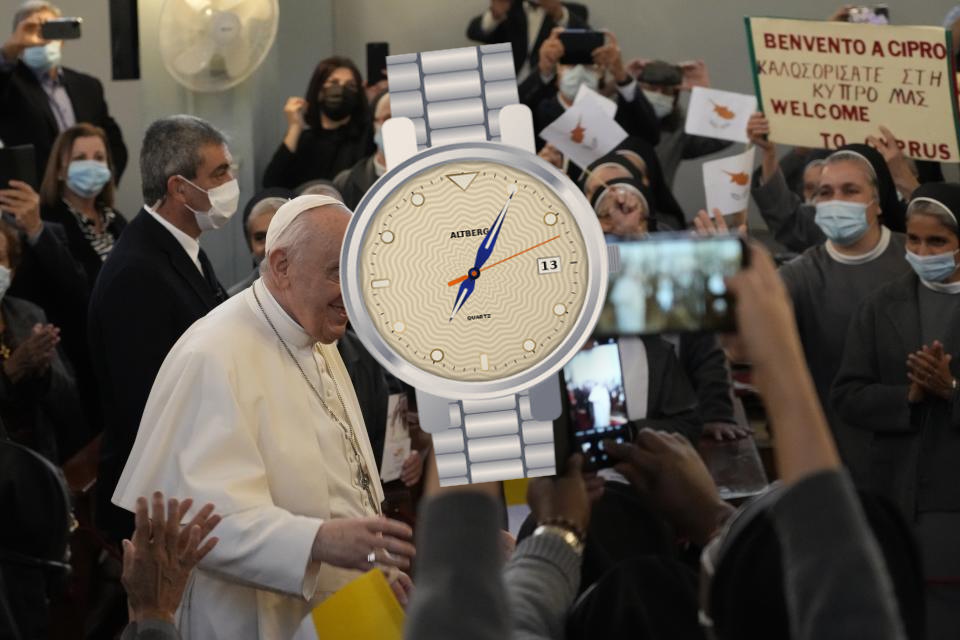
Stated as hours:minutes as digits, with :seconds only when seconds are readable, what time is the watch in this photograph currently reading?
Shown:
7:05:12
